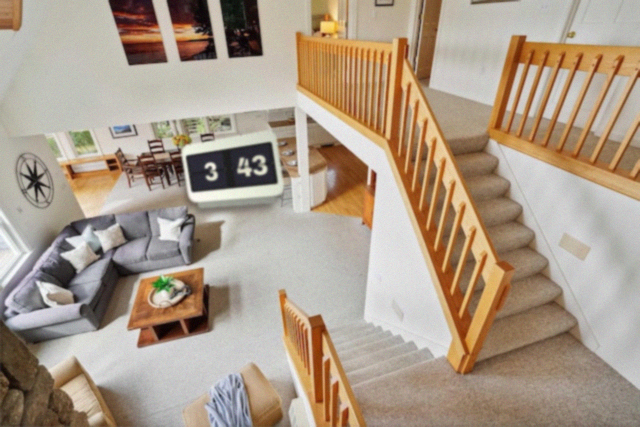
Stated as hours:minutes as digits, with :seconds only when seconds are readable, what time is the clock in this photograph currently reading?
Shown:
3:43
